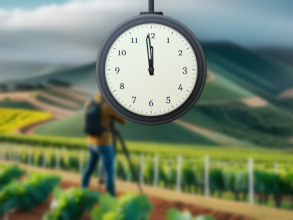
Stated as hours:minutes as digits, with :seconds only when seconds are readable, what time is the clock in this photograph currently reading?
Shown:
11:59
